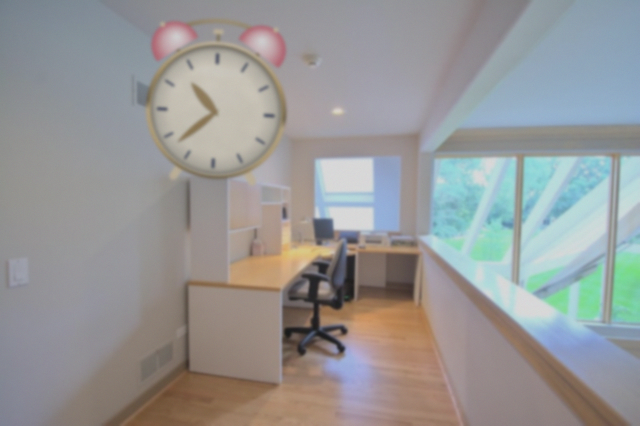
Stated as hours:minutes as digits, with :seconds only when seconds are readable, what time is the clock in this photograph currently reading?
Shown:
10:38
